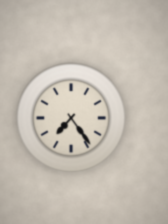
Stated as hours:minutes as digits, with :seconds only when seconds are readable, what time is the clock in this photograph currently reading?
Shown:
7:24
